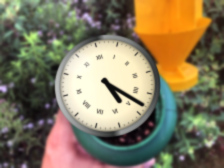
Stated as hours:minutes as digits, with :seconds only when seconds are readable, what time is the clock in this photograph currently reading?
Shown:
5:23
